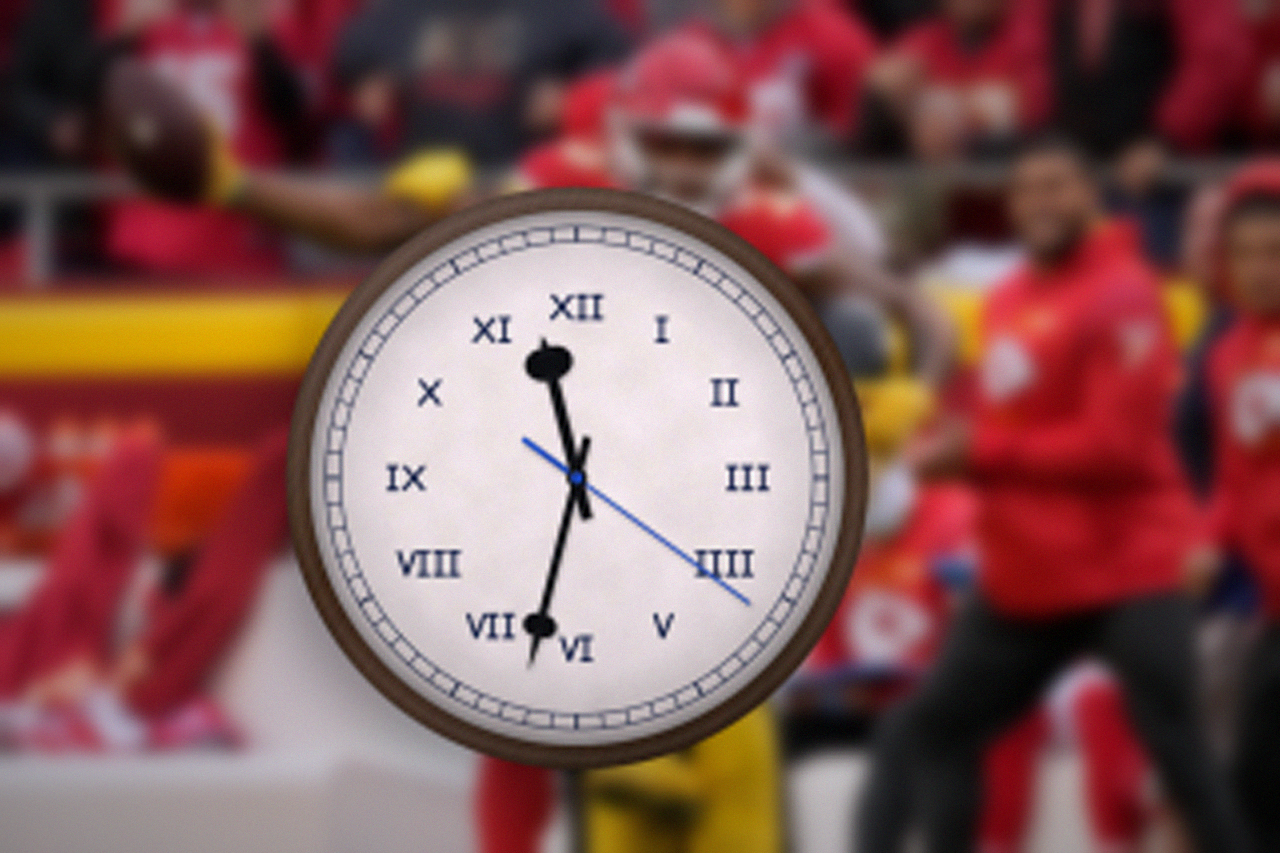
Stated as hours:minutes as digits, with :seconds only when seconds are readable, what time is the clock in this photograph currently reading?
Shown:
11:32:21
